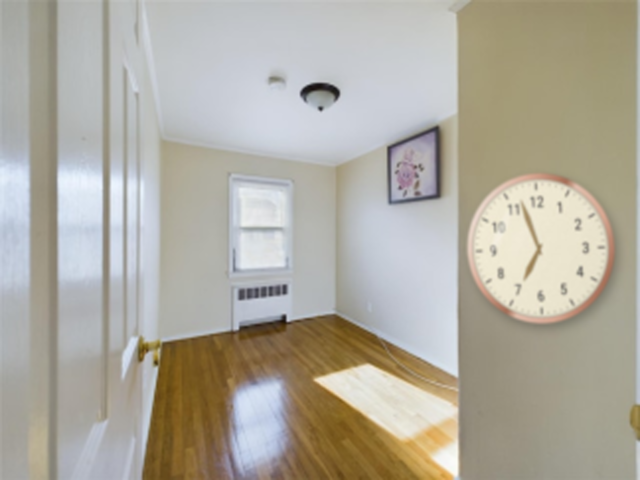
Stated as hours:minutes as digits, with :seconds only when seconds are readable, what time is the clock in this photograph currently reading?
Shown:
6:57
